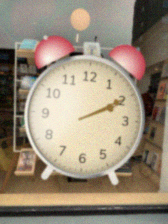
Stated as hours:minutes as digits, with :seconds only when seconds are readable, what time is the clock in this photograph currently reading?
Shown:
2:10
